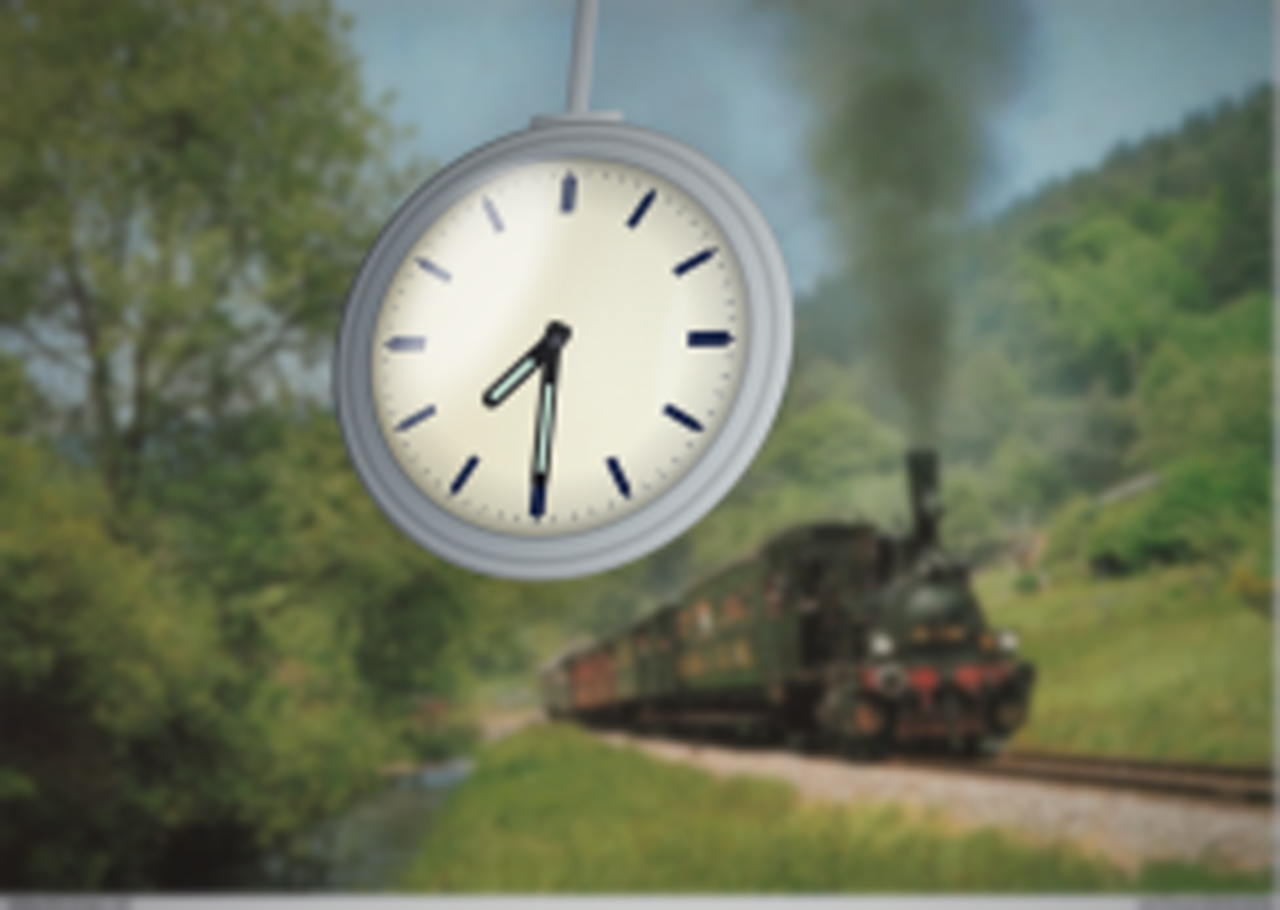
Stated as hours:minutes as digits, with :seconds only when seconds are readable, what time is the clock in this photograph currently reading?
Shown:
7:30
